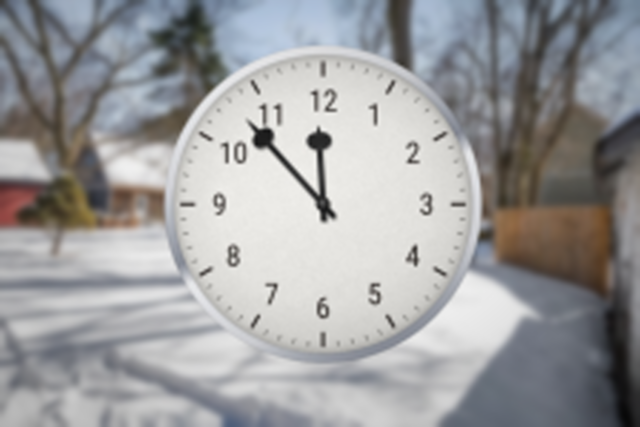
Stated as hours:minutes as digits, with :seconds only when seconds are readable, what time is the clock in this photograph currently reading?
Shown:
11:53
